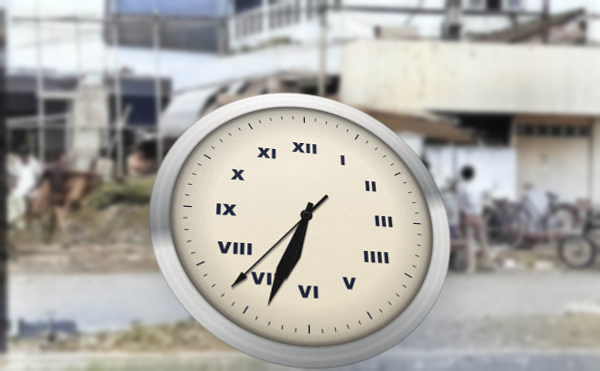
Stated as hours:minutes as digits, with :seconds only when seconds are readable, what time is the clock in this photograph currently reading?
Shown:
6:33:37
